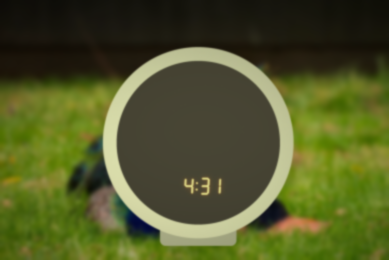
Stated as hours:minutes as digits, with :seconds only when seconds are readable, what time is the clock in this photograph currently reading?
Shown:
4:31
